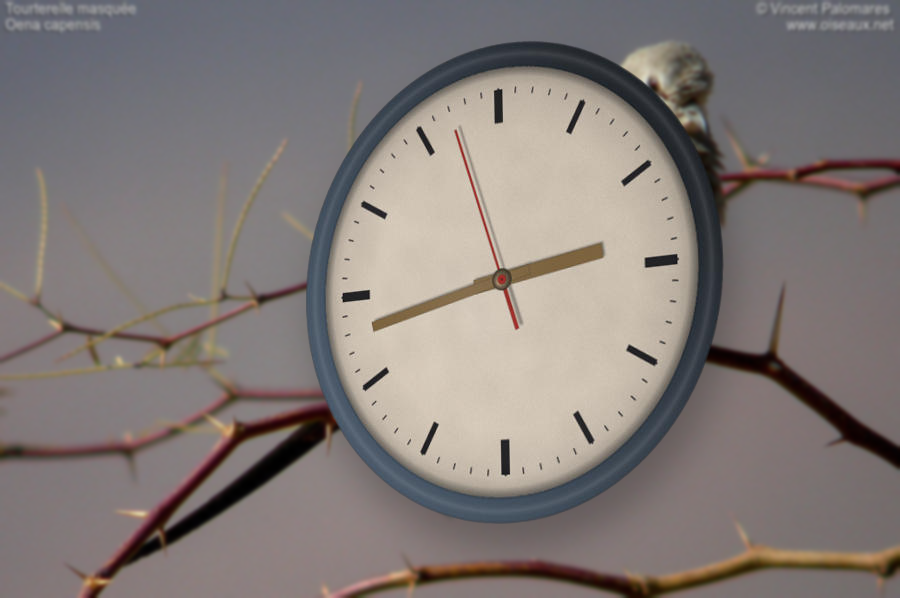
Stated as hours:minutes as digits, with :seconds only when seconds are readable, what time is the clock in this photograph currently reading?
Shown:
2:42:57
